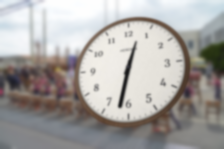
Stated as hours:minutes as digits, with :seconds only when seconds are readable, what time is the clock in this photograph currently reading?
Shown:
12:32
